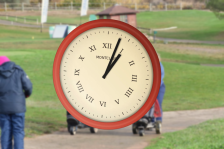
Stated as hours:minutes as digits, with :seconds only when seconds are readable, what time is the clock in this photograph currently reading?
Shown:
1:03
